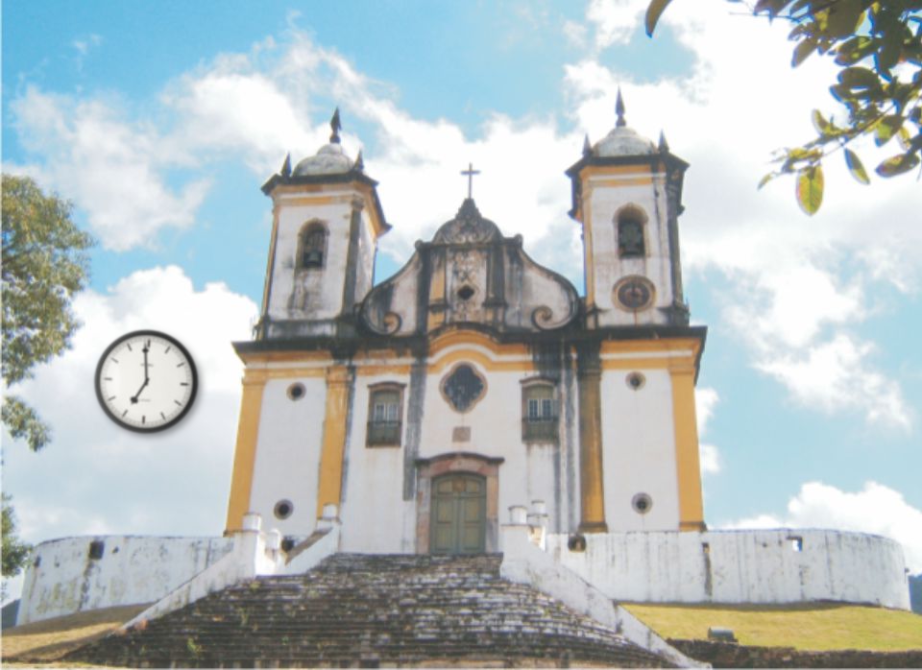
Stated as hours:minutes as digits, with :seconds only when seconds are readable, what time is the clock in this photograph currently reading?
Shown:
6:59
